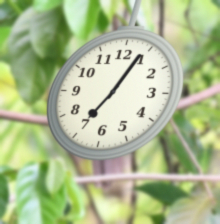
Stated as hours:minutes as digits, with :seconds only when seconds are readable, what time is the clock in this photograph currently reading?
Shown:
7:04
